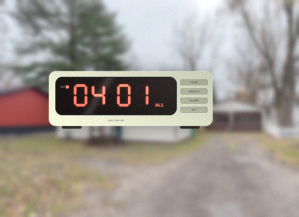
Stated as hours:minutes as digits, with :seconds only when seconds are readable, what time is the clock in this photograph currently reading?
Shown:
4:01
